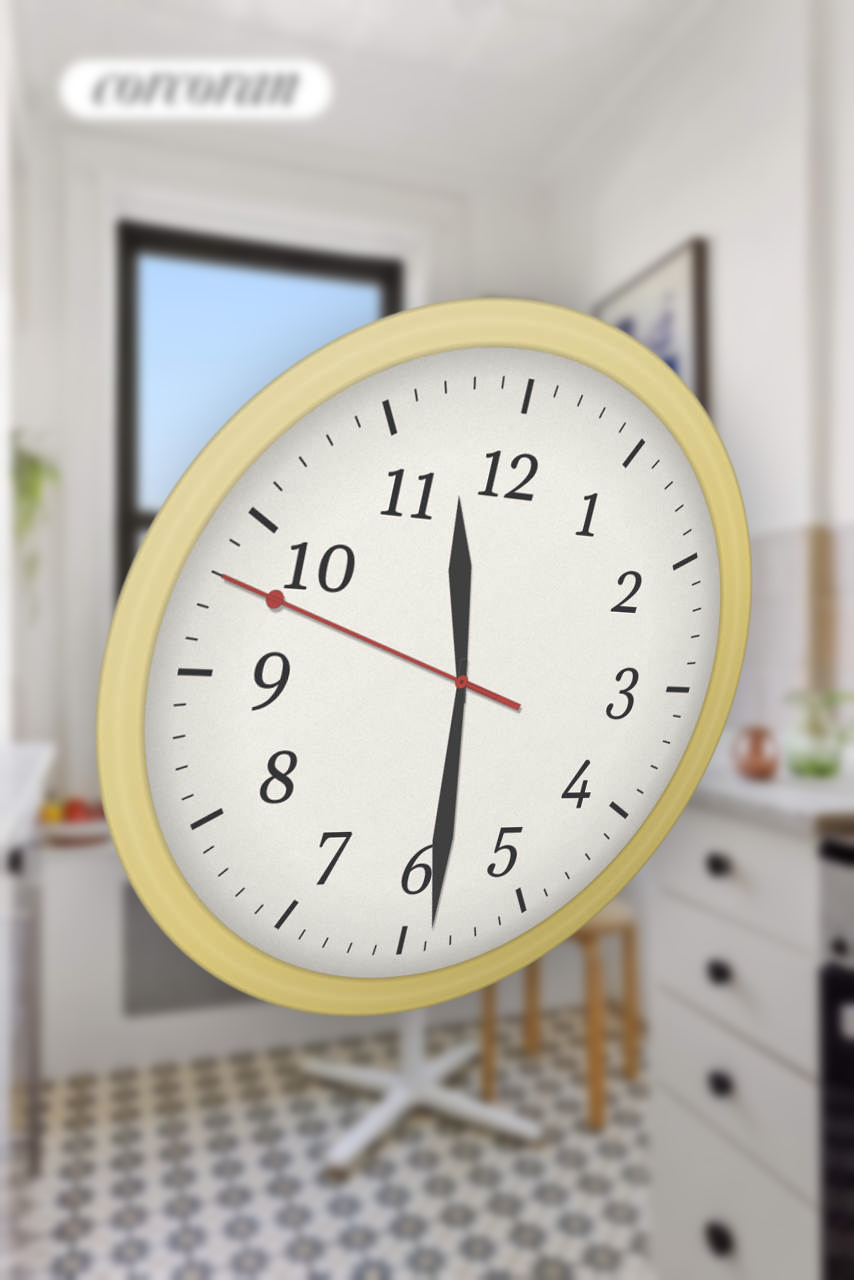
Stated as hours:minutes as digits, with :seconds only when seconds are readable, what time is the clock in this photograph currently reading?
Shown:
11:28:48
